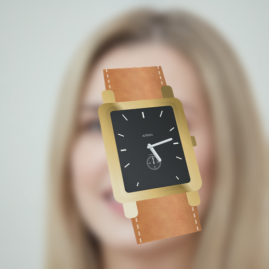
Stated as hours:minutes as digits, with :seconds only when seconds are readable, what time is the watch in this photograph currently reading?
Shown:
5:13
